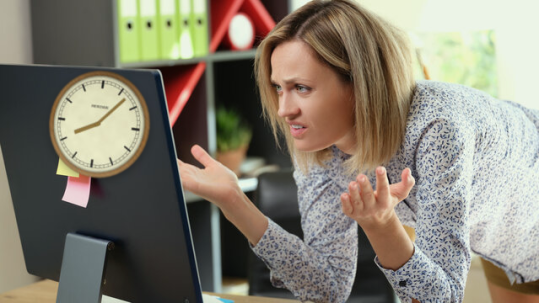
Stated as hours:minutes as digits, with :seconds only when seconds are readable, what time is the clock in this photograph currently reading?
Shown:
8:07
